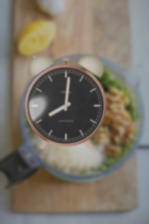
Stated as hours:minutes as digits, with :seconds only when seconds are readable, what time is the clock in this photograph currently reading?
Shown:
8:01
